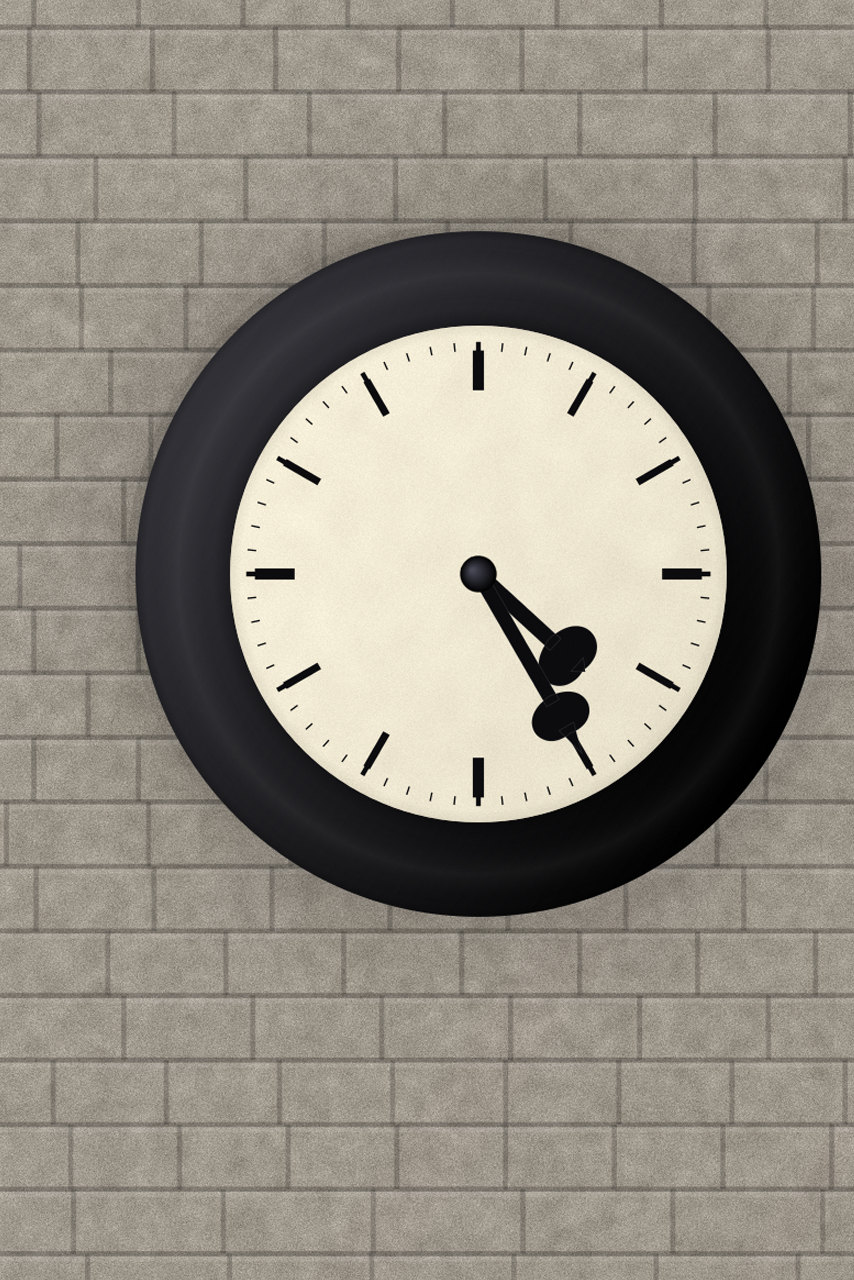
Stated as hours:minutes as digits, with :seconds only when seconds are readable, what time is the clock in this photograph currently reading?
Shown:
4:25
